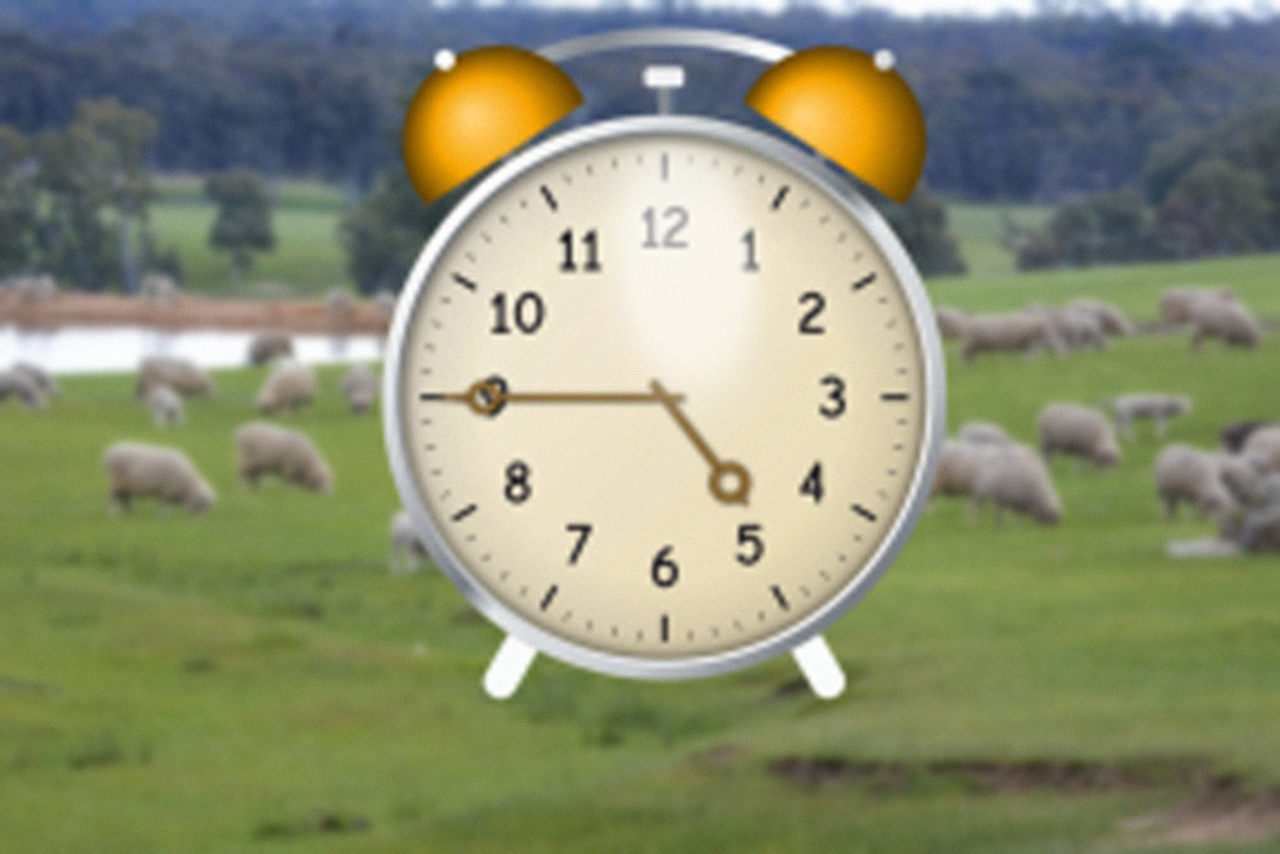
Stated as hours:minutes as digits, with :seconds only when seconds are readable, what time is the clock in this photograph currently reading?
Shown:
4:45
